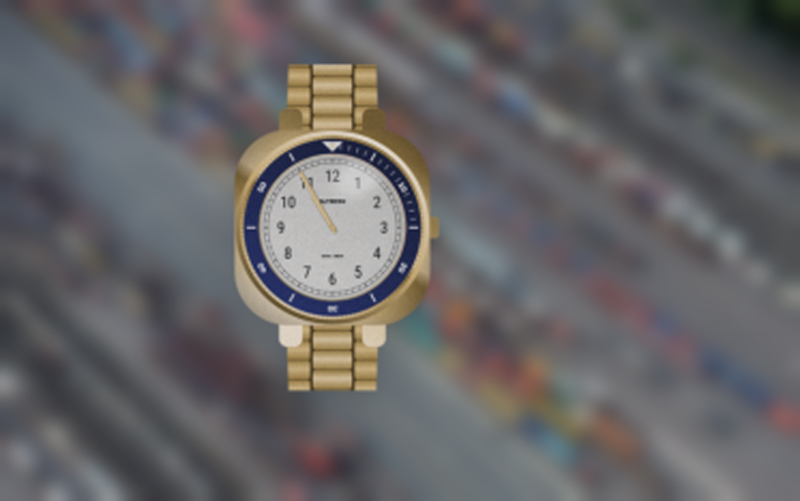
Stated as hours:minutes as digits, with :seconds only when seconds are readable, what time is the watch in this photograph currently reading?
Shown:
10:55
